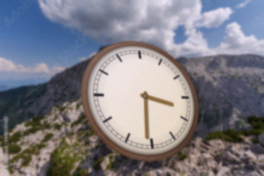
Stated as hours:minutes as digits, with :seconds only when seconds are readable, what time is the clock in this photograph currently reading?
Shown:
3:31
